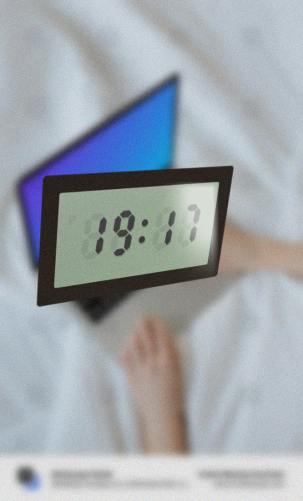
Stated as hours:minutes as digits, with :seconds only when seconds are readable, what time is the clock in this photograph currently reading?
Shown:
19:17
